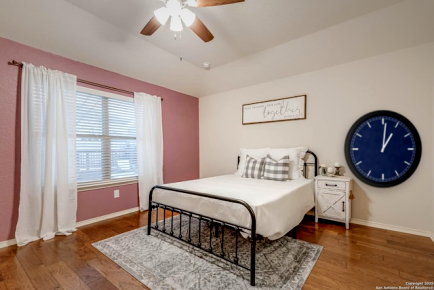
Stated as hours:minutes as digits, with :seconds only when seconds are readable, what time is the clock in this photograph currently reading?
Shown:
1:01
